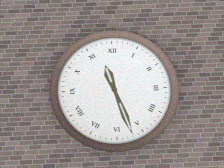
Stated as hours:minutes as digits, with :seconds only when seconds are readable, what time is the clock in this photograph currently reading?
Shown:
11:27
